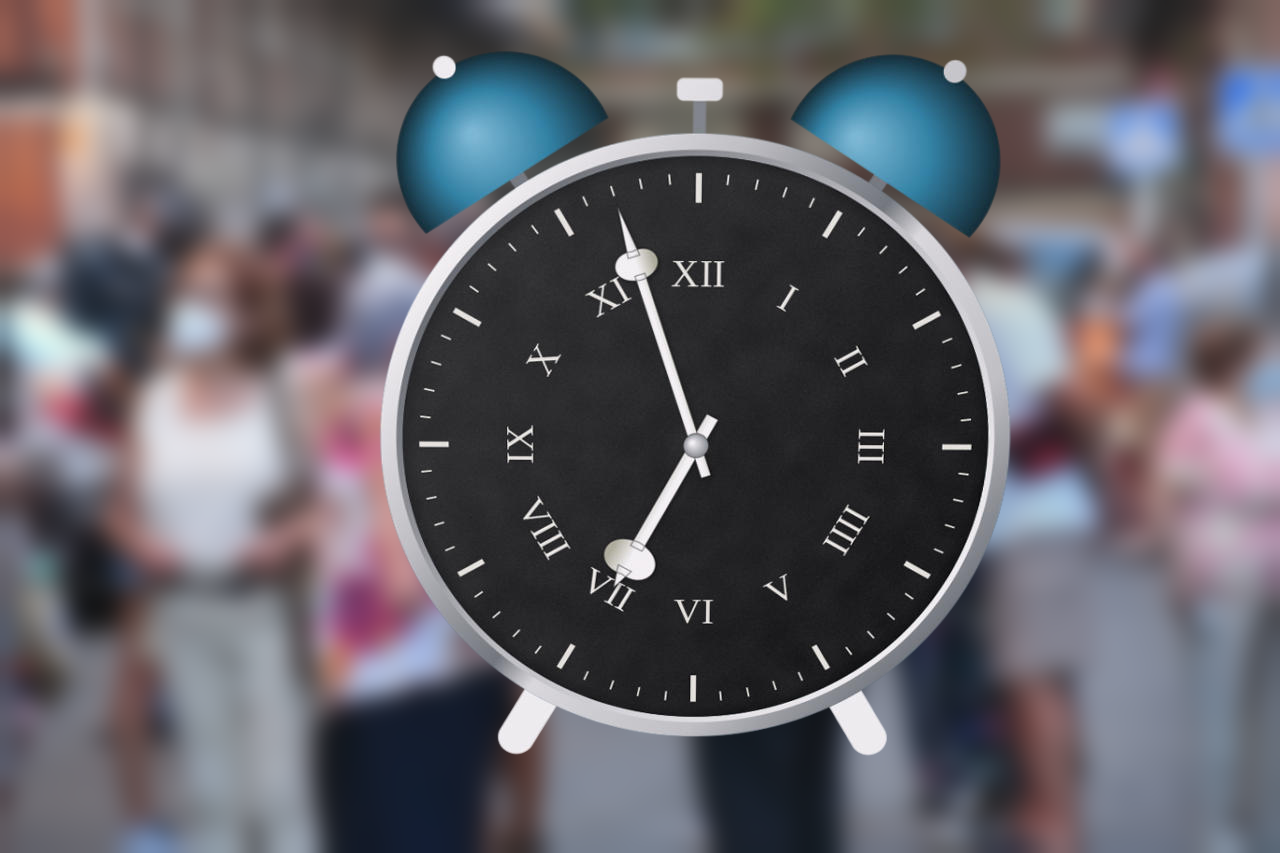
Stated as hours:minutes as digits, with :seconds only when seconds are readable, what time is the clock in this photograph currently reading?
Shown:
6:57
